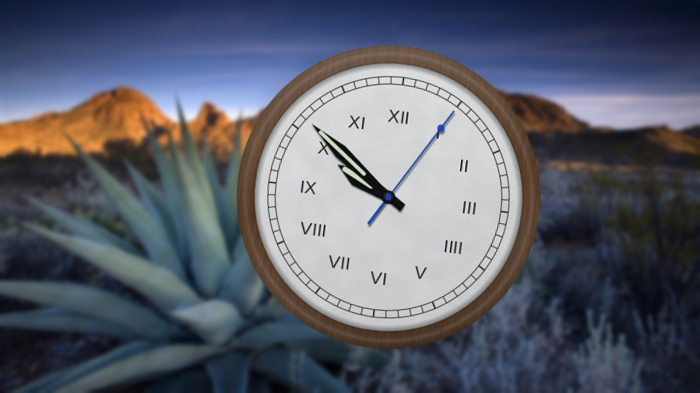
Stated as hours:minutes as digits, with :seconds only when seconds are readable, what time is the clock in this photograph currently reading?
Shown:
9:51:05
